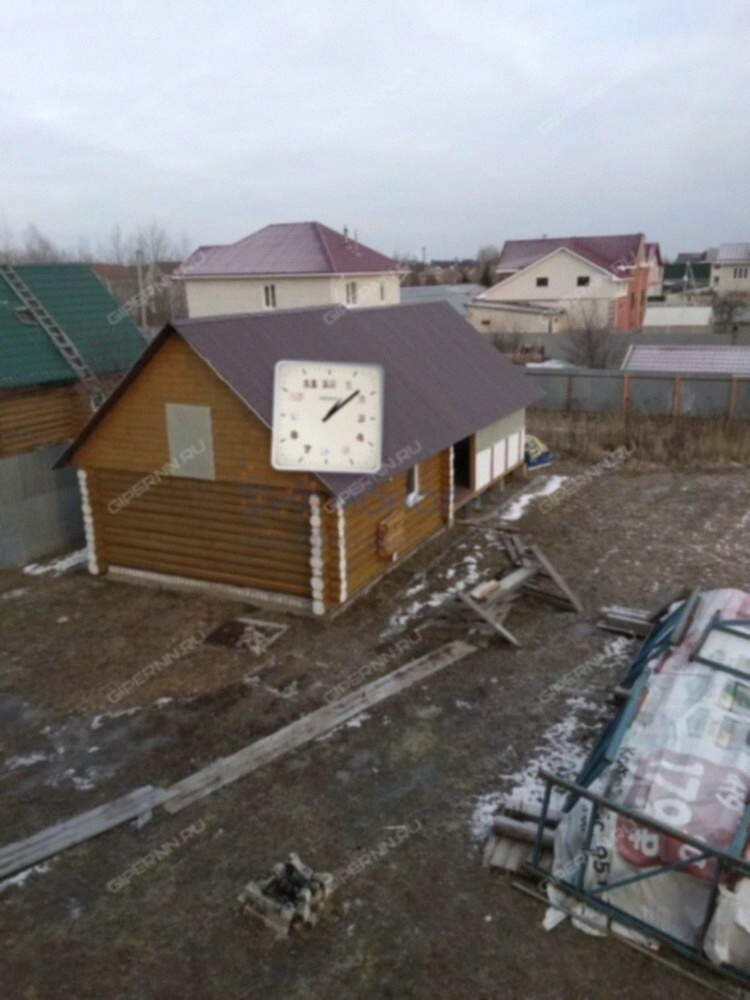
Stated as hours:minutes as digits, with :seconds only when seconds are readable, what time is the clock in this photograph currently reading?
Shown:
1:08
